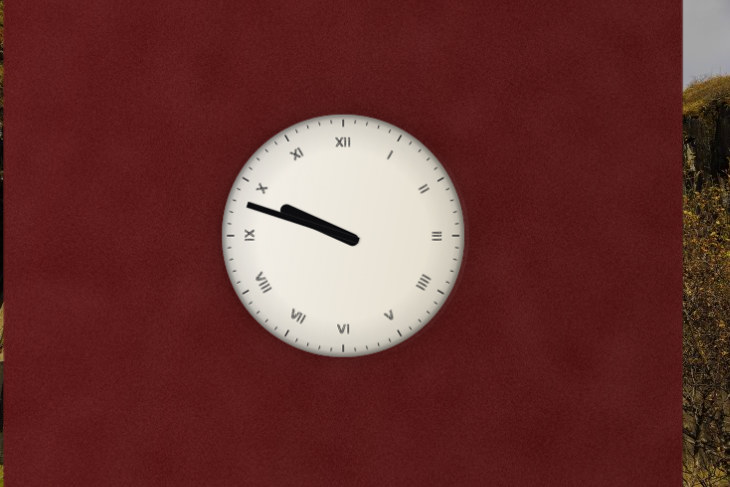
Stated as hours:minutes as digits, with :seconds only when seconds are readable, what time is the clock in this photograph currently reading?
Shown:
9:48
